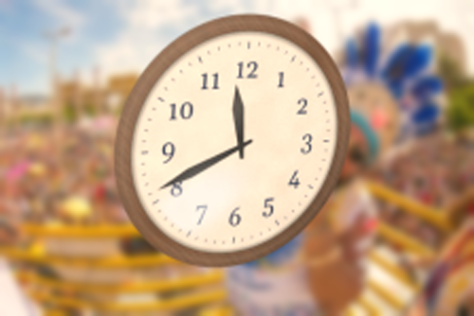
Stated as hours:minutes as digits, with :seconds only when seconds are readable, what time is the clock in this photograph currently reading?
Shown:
11:41
